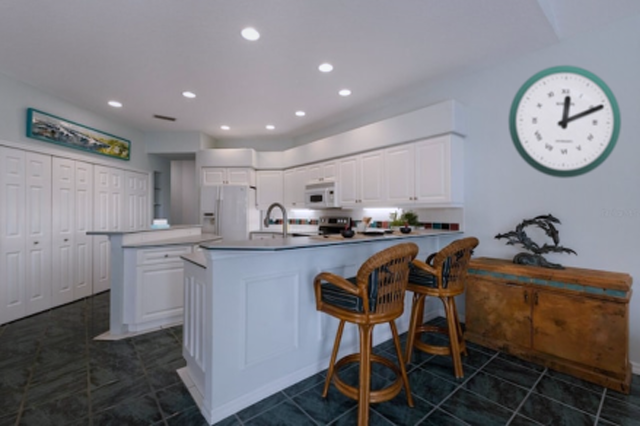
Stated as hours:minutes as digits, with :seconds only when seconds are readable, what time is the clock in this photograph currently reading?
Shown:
12:11
